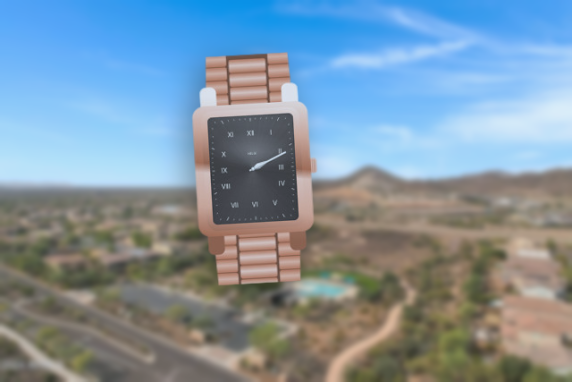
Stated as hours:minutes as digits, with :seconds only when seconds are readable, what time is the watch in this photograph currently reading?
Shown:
2:11
